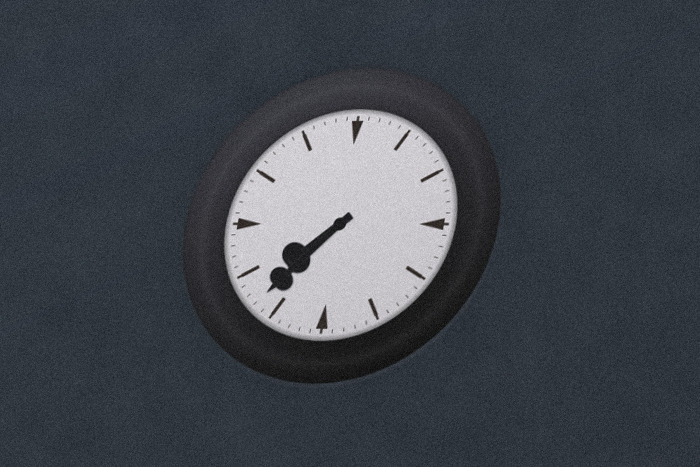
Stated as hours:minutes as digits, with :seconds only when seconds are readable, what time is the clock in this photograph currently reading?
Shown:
7:37
